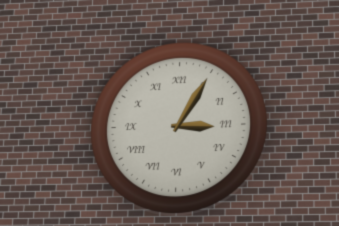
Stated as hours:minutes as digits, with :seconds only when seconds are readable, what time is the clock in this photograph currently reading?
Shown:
3:05
